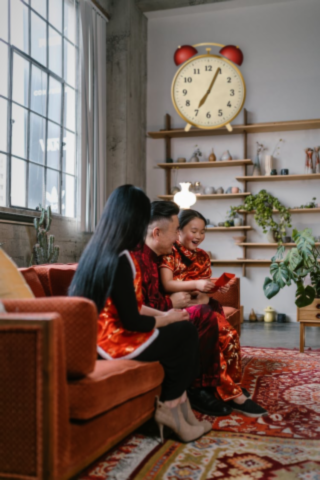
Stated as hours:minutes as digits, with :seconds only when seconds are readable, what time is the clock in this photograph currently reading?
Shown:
7:04
